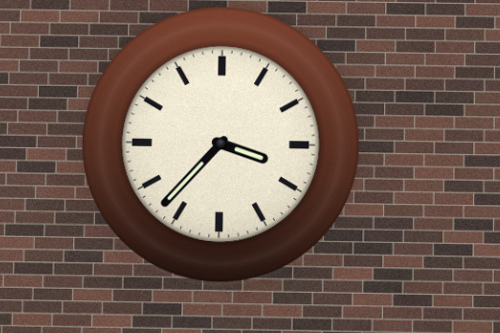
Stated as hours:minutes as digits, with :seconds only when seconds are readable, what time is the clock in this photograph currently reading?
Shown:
3:37
